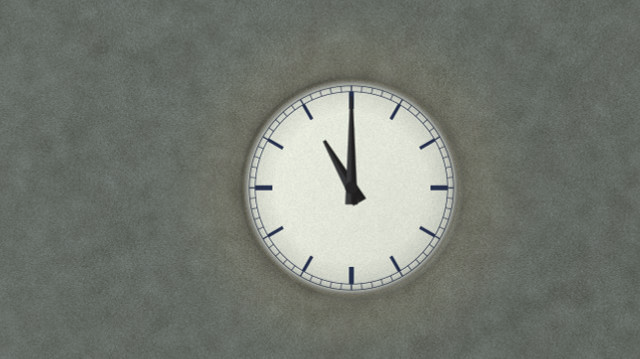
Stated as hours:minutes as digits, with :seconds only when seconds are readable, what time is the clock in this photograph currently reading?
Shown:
11:00
